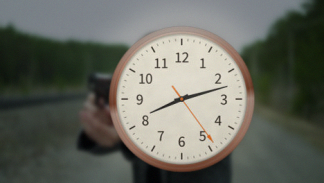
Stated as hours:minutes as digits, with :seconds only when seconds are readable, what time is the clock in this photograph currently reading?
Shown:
8:12:24
